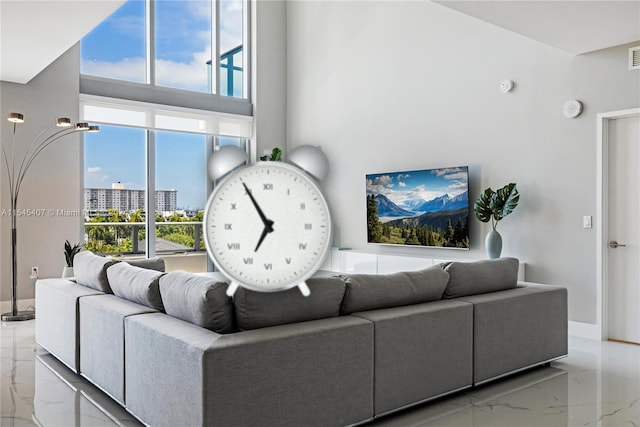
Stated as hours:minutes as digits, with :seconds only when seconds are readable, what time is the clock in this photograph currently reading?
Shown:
6:55
